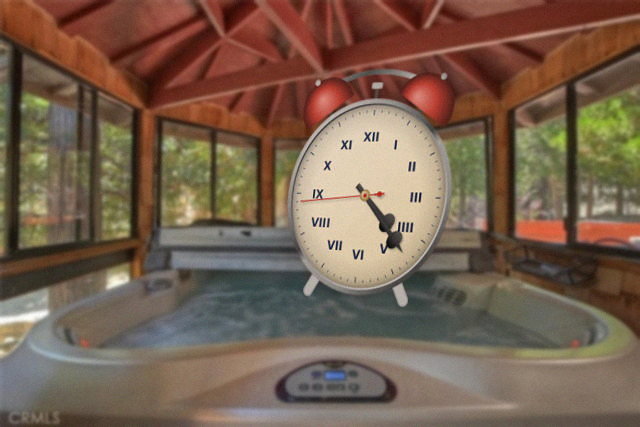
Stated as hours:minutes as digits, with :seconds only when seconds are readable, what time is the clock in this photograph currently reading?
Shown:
4:22:44
